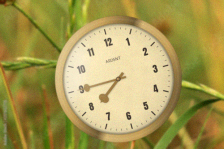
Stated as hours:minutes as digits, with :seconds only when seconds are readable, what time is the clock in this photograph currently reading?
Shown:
7:45
